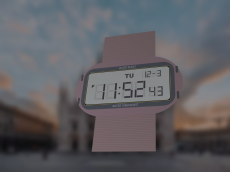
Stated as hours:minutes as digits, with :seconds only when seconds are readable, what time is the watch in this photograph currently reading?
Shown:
11:52:43
